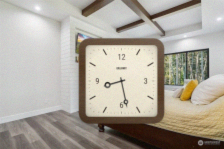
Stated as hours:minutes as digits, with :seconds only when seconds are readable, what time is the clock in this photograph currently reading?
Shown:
8:28
